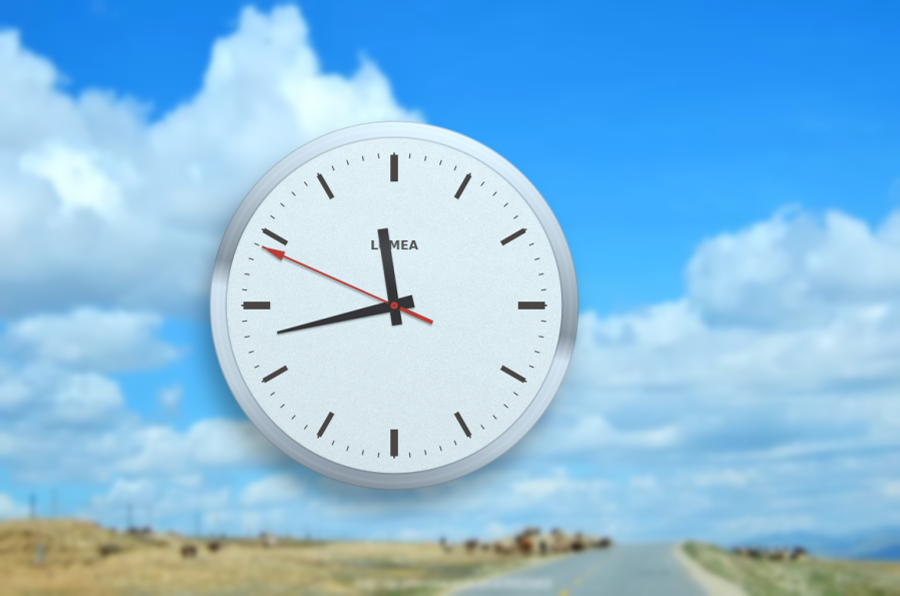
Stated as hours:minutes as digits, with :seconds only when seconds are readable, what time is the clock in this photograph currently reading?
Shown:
11:42:49
